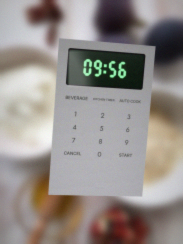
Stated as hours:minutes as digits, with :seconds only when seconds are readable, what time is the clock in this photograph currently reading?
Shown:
9:56
